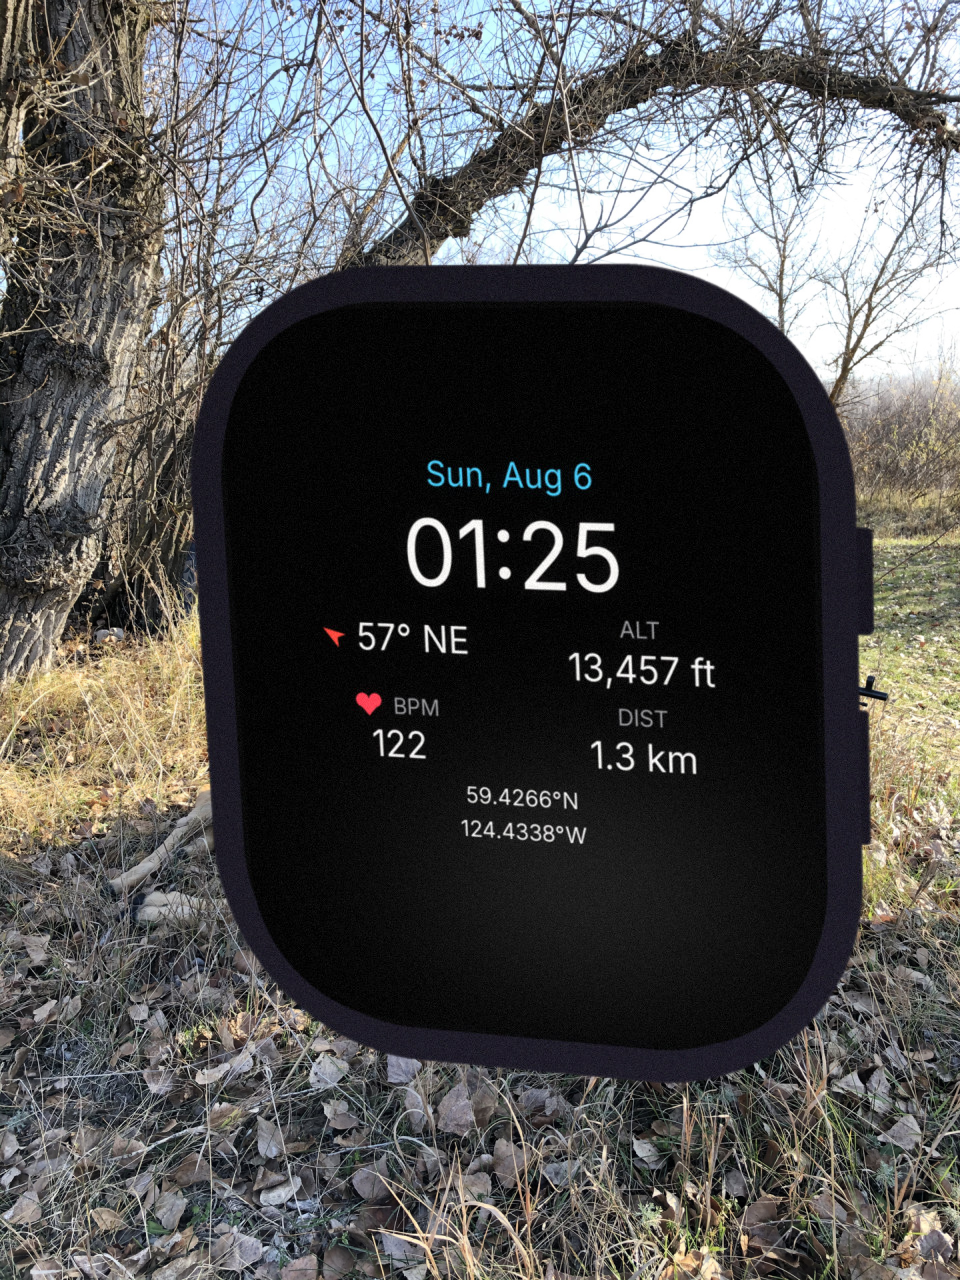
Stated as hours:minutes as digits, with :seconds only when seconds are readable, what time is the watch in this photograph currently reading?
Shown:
1:25
